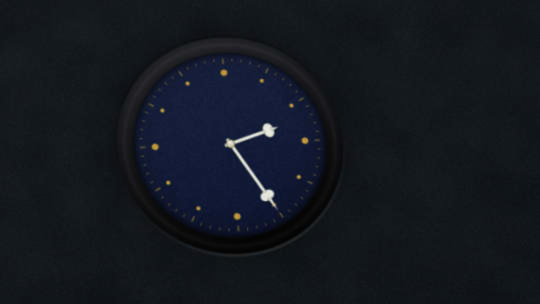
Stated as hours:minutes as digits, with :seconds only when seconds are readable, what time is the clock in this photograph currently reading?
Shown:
2:25
